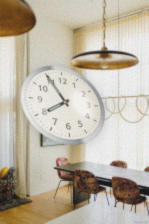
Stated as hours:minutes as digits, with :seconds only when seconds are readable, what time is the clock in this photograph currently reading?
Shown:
7:55
